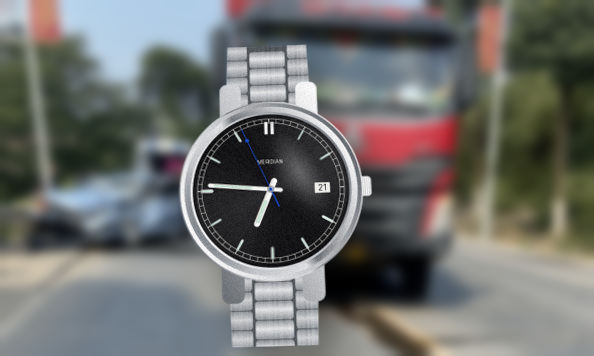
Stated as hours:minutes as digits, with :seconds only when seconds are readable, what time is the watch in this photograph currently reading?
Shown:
6:45:56
